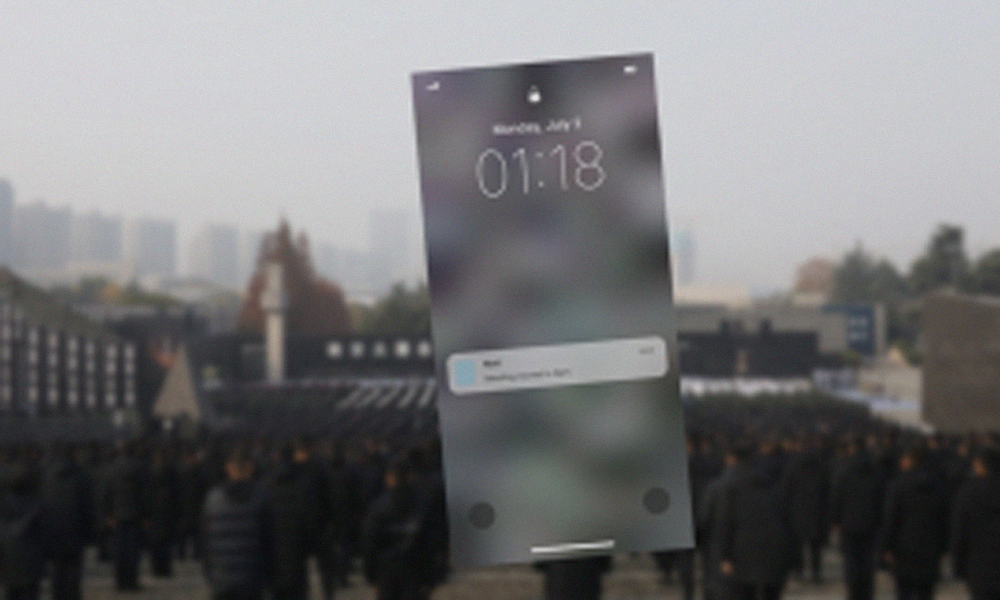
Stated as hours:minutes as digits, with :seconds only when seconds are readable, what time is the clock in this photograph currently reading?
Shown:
1:18
